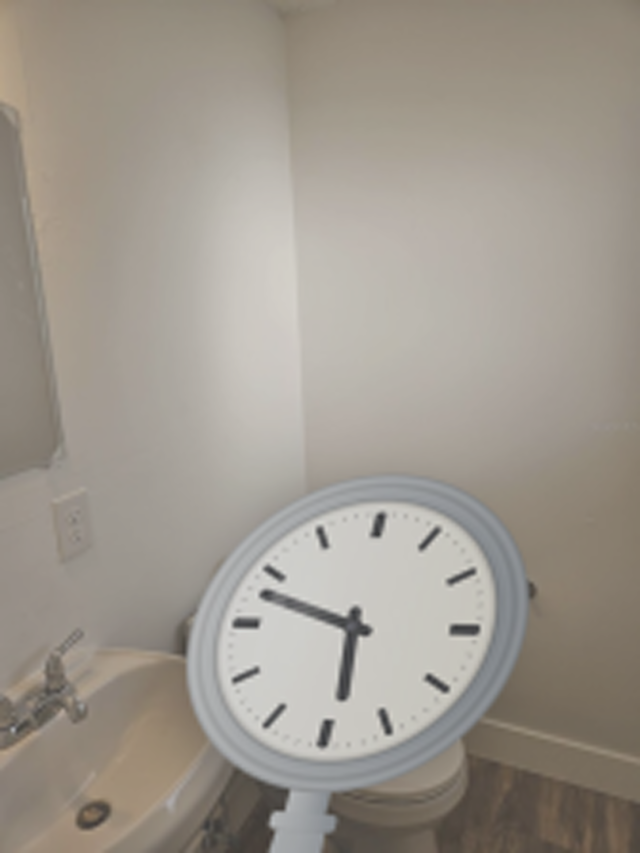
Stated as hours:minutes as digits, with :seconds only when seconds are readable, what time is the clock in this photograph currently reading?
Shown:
5:48
